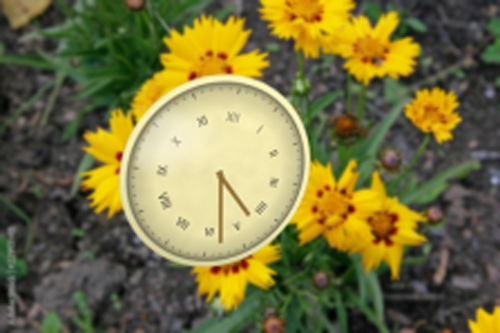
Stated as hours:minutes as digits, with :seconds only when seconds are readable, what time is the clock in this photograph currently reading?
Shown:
4:28
